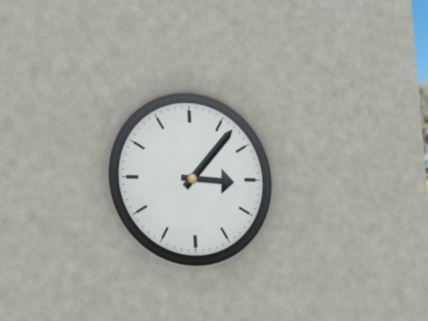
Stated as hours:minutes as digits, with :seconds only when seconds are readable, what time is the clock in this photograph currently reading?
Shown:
3:07
